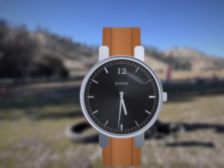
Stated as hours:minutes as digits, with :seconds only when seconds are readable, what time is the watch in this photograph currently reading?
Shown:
5:31
